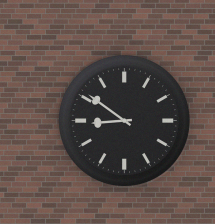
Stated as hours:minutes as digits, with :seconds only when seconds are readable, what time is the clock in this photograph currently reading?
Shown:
8:51
